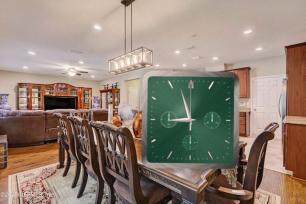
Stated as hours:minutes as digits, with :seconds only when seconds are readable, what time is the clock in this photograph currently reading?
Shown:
8:57
